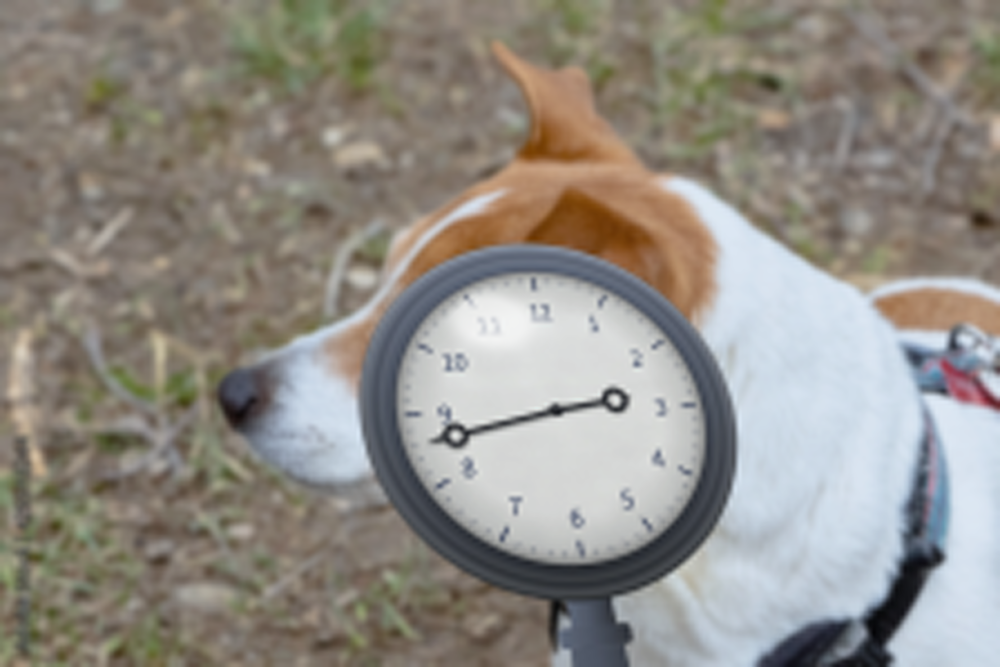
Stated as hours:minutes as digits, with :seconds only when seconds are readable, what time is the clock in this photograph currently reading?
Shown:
2:43
